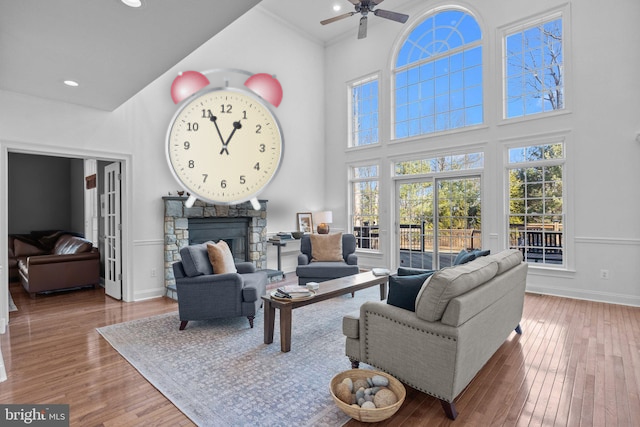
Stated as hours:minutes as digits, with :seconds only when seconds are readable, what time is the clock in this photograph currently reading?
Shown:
12:56
